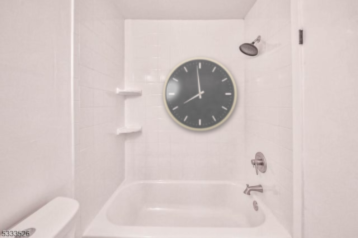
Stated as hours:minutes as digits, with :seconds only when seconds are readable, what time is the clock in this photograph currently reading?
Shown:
7:59
